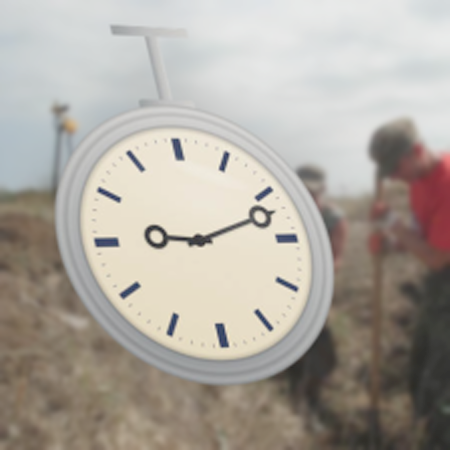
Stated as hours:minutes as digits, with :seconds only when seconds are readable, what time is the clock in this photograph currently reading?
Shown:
9:12
